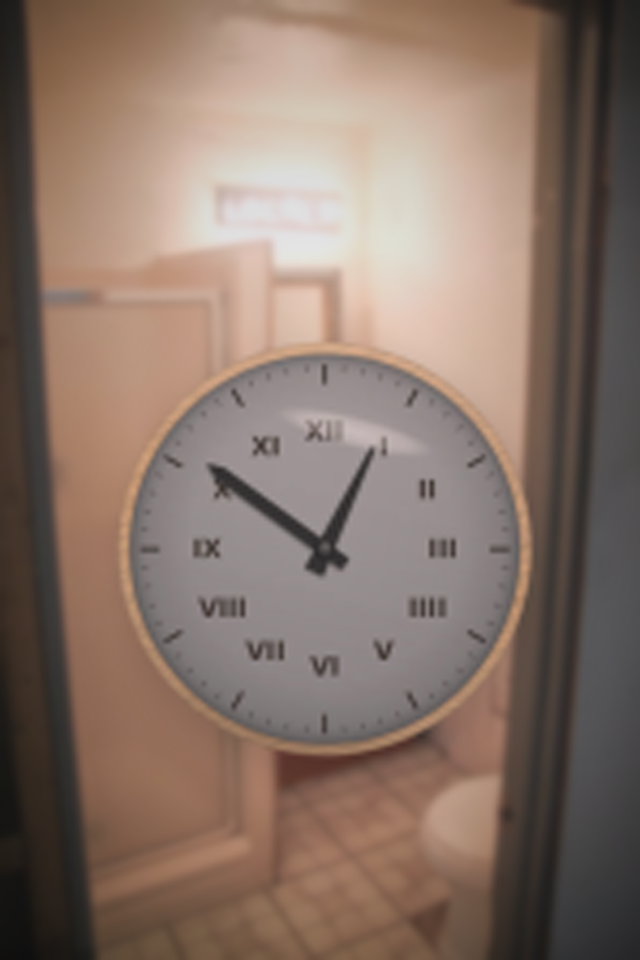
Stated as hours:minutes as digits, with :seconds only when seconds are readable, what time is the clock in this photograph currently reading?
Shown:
12:51
